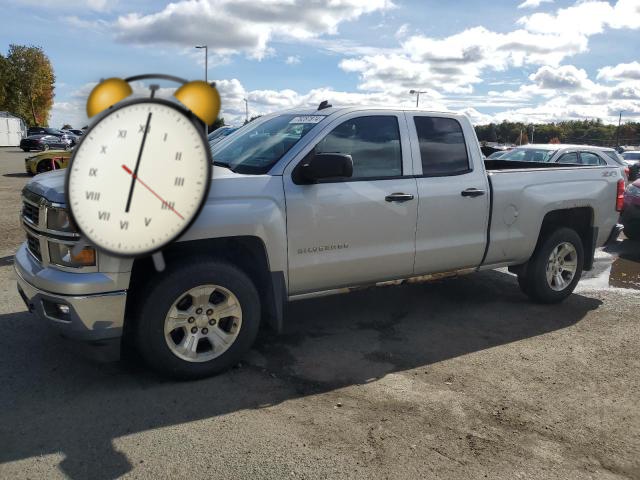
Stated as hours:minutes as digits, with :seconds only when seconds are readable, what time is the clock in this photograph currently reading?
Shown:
6:00:20
